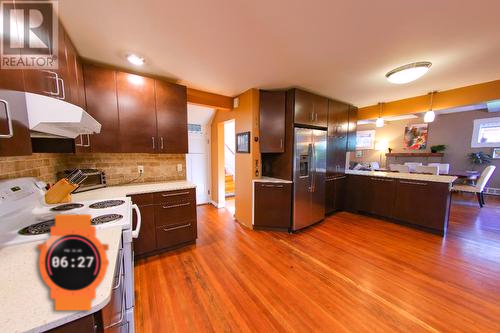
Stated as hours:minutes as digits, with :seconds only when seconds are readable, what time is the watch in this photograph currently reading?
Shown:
6:27
